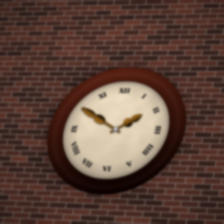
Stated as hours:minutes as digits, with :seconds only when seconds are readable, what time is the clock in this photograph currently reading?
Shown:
1:50
